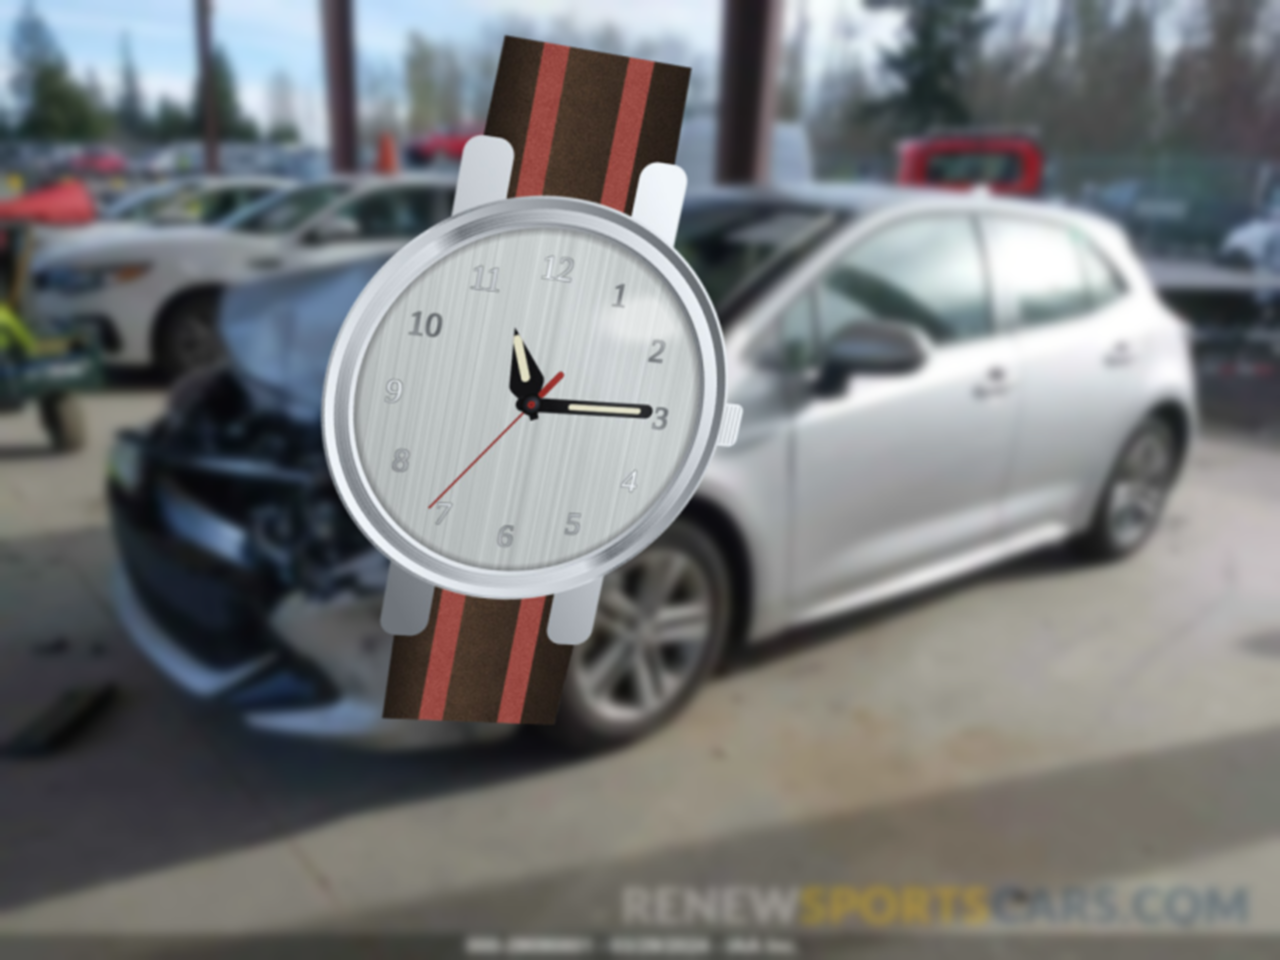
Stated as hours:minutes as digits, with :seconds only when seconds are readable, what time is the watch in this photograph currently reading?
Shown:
11:14:36
